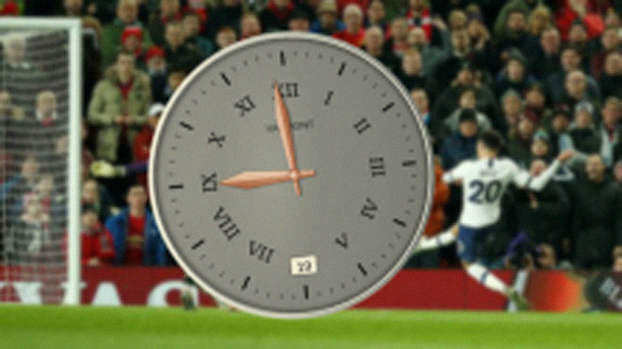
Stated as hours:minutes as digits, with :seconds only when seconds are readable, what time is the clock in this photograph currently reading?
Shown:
8:59
